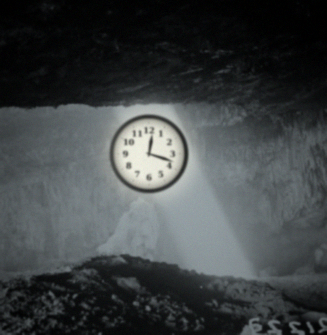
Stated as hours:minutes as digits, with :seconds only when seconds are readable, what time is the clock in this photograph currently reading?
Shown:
12:18
